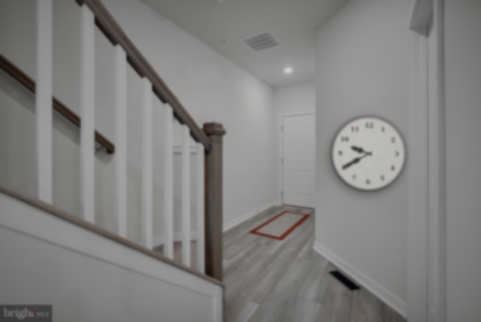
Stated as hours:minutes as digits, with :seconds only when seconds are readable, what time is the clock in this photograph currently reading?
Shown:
9:40
